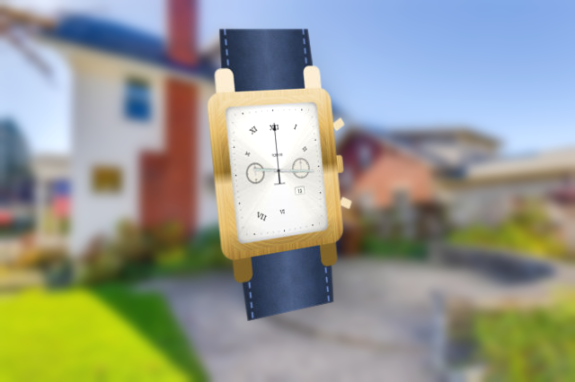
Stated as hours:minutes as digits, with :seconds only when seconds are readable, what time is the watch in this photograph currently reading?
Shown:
9:16
